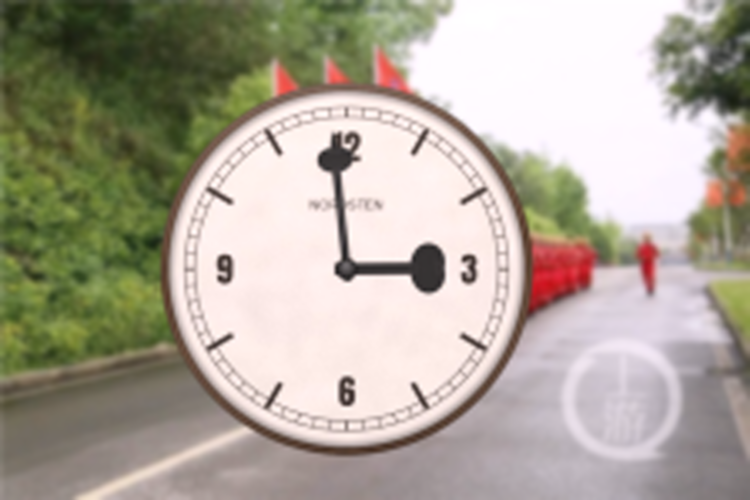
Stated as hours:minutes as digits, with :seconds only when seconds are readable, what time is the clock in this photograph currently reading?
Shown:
2:59
